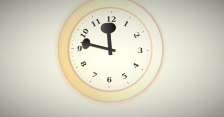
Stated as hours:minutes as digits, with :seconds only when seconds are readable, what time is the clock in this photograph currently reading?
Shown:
11:47
